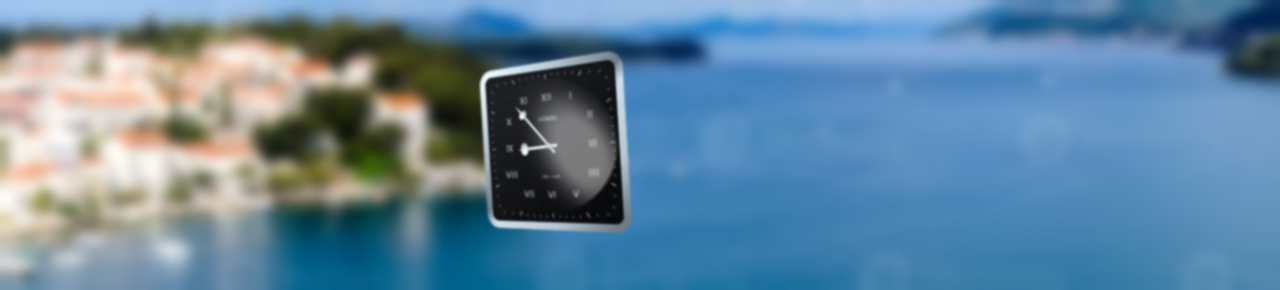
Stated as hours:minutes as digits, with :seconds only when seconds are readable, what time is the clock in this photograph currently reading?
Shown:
8:53
